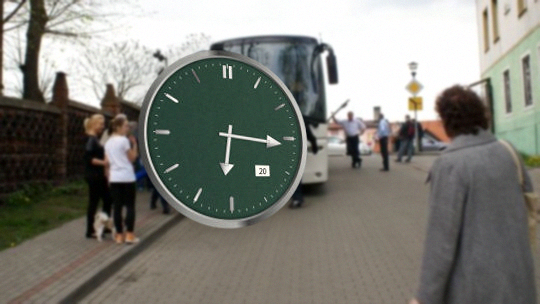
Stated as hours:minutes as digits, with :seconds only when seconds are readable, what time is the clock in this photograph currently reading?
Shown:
6:16
